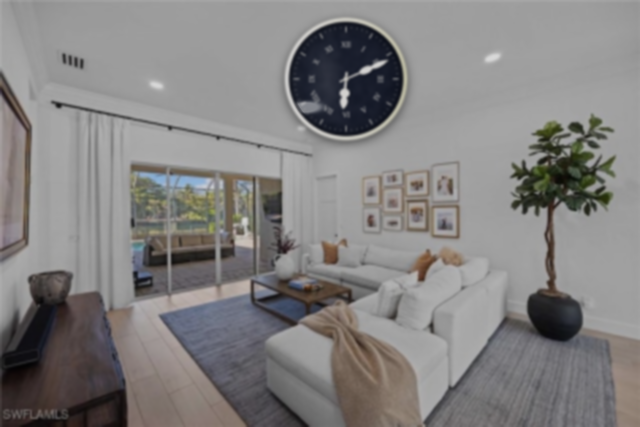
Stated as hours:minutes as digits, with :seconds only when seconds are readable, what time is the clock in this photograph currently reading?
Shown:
6:11
